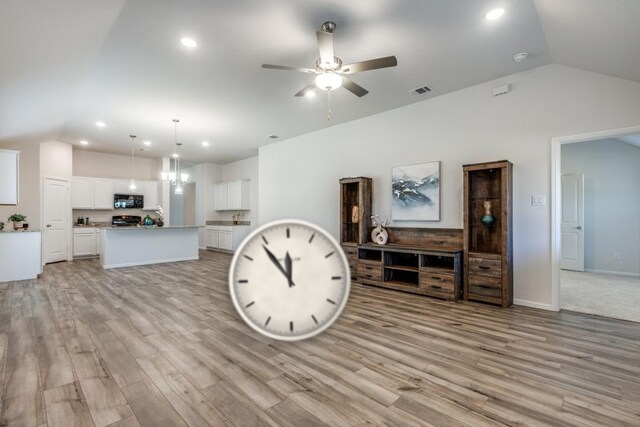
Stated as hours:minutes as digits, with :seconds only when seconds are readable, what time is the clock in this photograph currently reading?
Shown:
11:54
